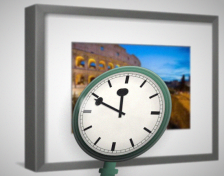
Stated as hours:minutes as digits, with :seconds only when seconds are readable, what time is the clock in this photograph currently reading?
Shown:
11:49
